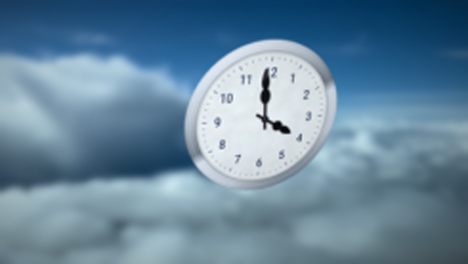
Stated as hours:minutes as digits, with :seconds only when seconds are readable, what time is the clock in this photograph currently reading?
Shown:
3:59
